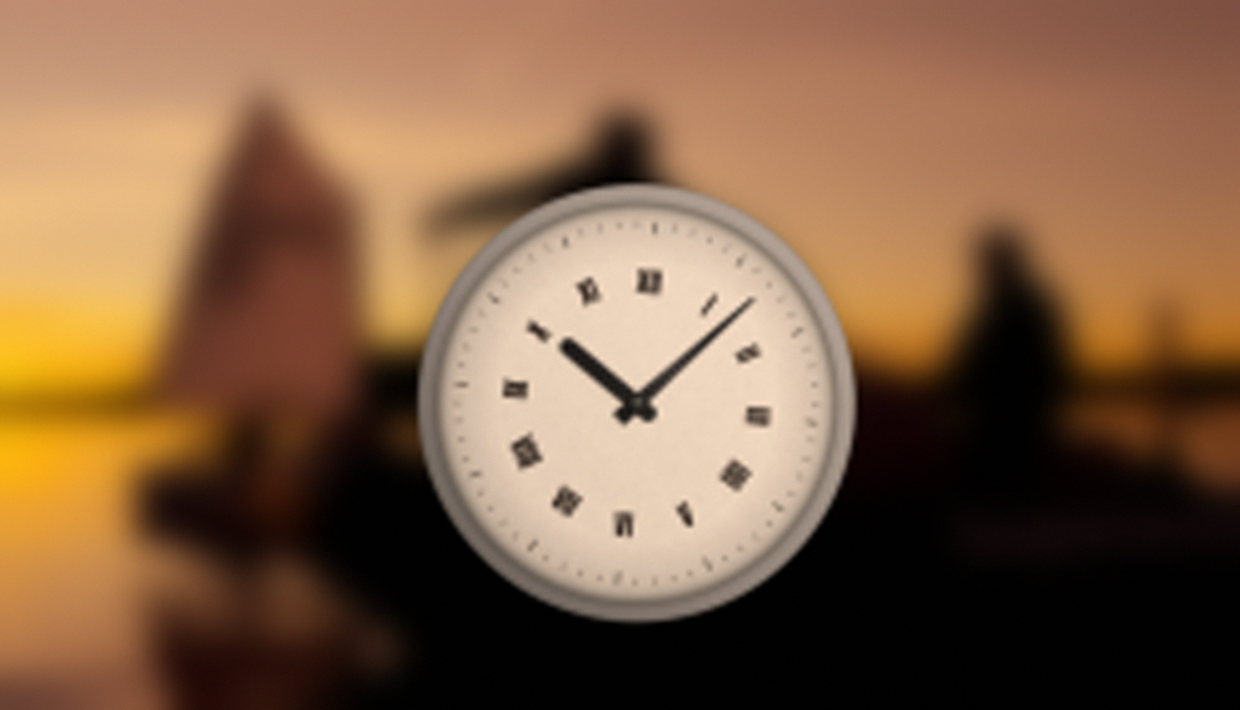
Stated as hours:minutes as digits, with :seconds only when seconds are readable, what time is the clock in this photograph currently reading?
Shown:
10:07
